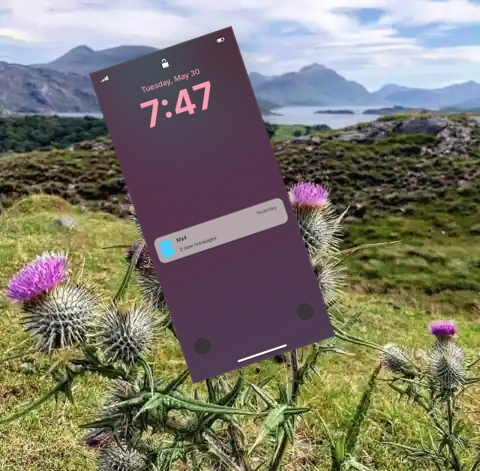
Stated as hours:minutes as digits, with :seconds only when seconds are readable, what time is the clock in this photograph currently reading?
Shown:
7:47
